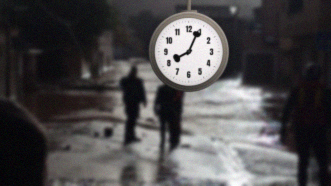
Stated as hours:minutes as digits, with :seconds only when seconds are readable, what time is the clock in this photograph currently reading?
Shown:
8:04
